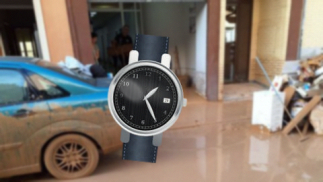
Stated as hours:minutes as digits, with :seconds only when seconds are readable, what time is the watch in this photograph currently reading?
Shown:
1:25
